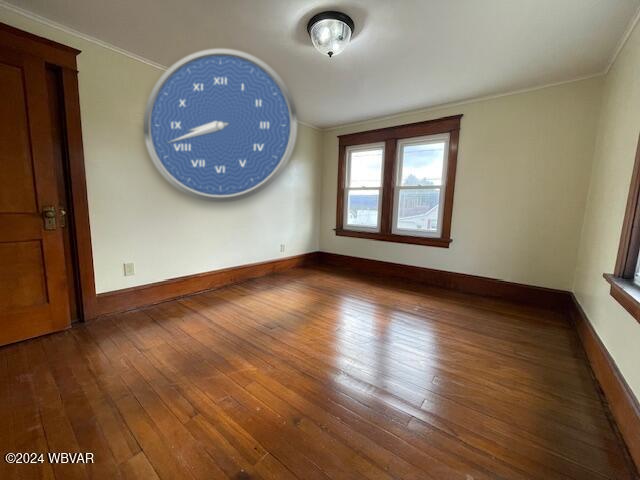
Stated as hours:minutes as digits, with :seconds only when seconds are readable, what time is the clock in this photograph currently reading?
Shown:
8:42
